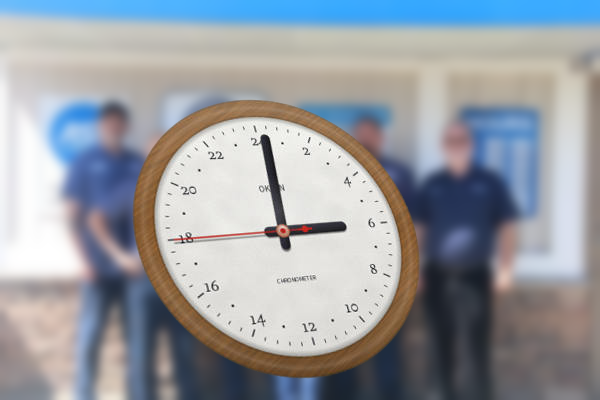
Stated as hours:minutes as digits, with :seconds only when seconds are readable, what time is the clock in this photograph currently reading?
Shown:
6:00:45
